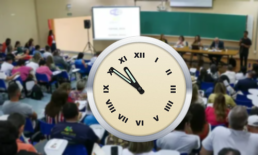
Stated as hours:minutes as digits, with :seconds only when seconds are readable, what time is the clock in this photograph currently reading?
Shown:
10:51
